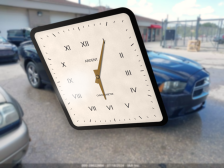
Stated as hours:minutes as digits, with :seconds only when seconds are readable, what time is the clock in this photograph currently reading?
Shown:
6:05
